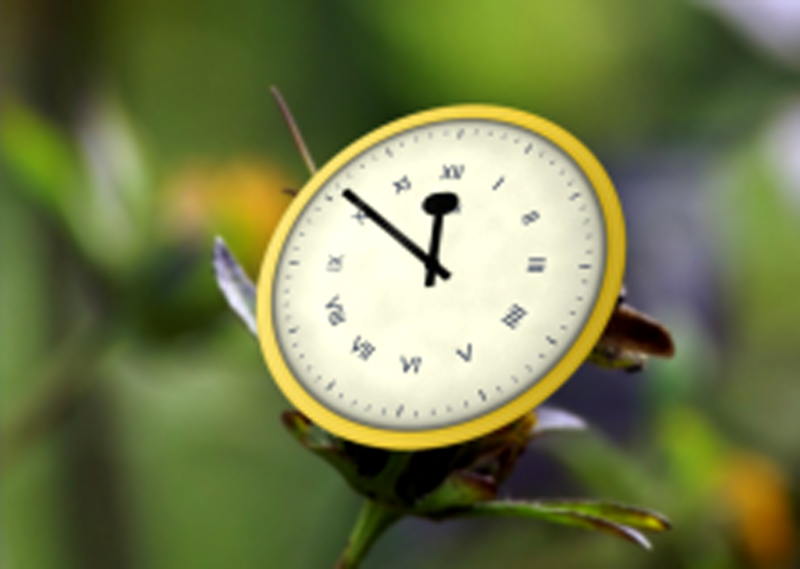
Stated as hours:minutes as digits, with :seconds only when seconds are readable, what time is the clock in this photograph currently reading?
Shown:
11:51
